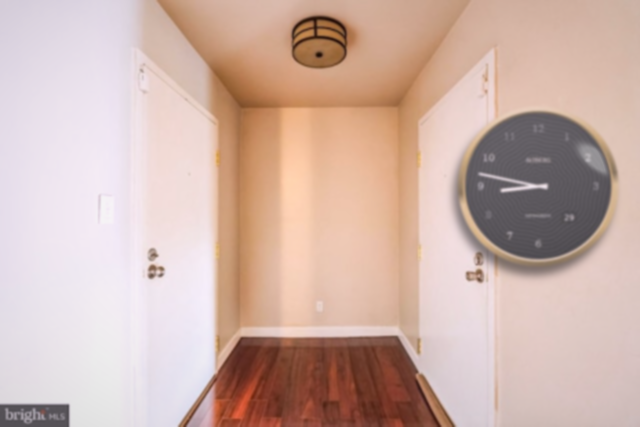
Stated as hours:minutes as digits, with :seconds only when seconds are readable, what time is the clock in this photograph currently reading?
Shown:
8:47
